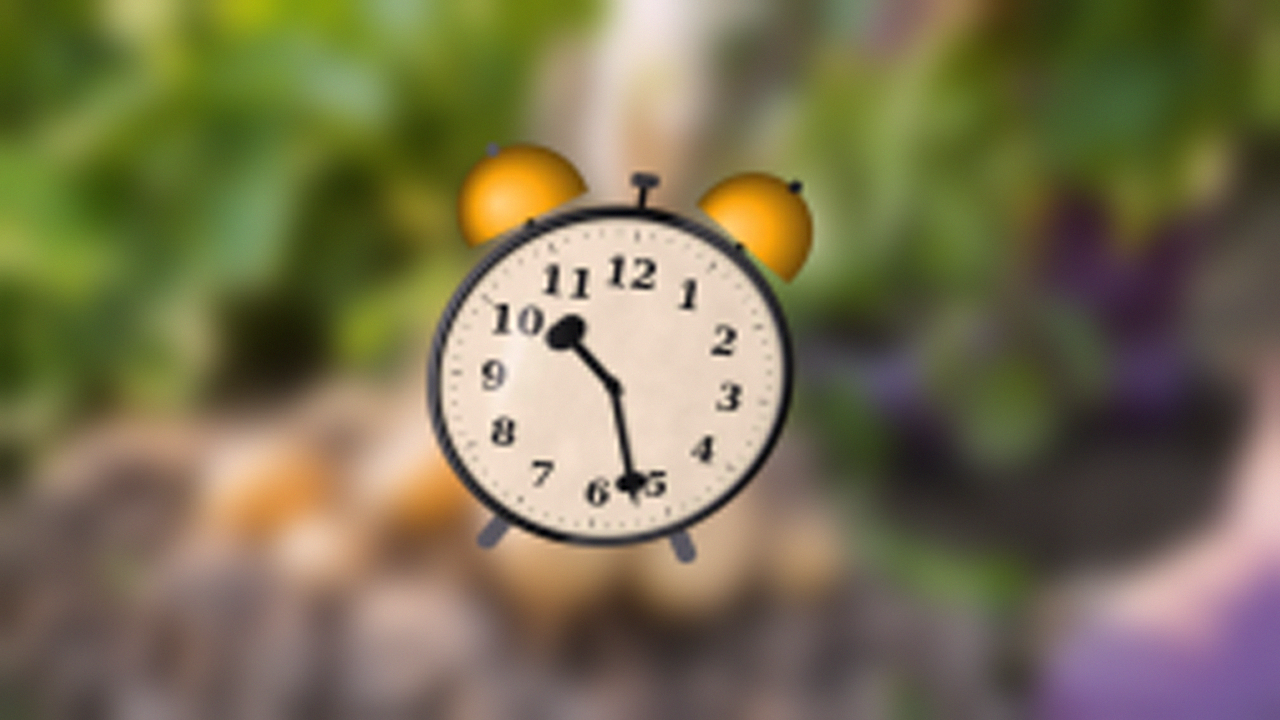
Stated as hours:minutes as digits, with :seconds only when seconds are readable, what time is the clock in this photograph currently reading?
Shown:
10:27
